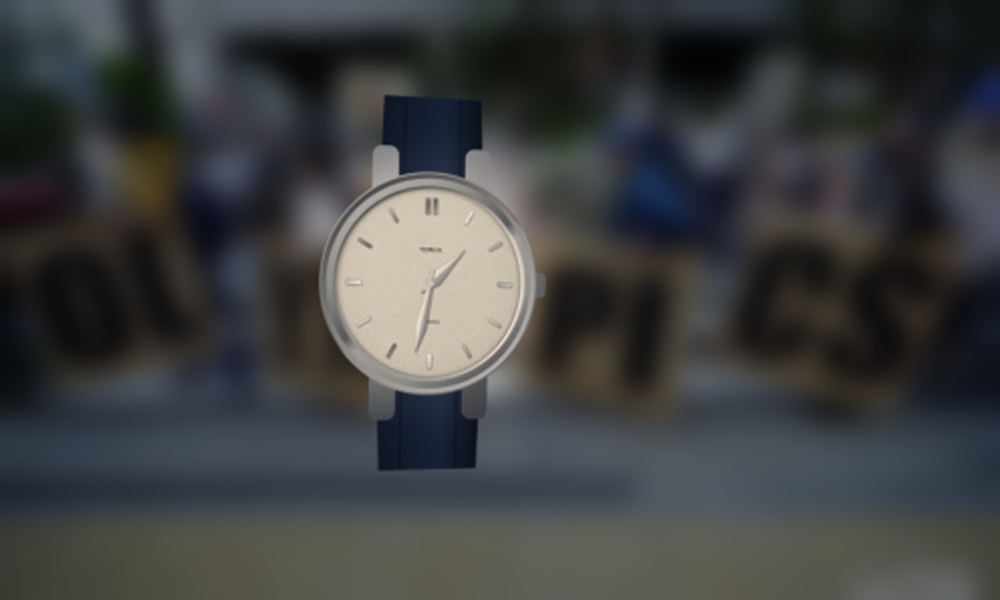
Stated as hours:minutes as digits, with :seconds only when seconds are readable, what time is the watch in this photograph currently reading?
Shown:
1:32
